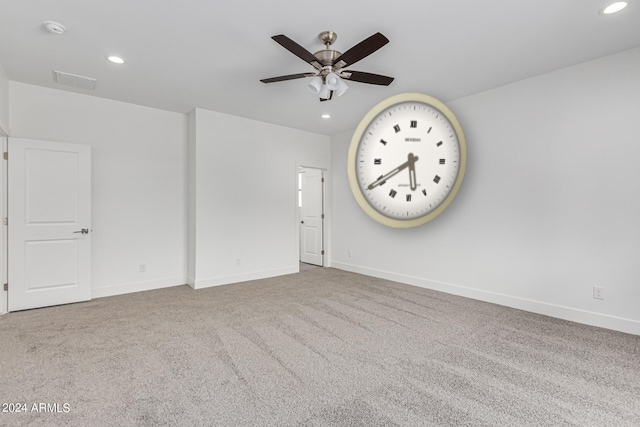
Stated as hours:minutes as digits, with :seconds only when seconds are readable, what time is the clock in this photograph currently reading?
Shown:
5:40
